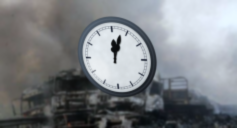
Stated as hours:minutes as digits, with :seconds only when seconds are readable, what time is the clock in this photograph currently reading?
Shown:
12:03
